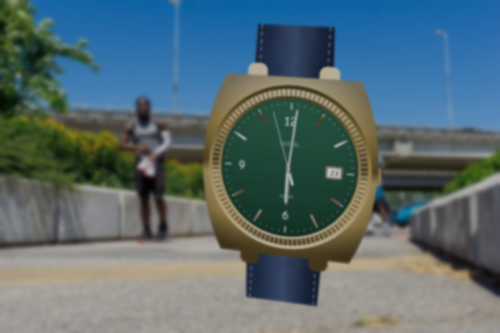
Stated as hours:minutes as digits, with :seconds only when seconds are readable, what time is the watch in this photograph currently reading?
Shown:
6:00:57
